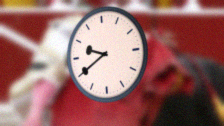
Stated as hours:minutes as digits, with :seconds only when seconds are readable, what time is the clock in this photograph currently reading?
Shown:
9:40
